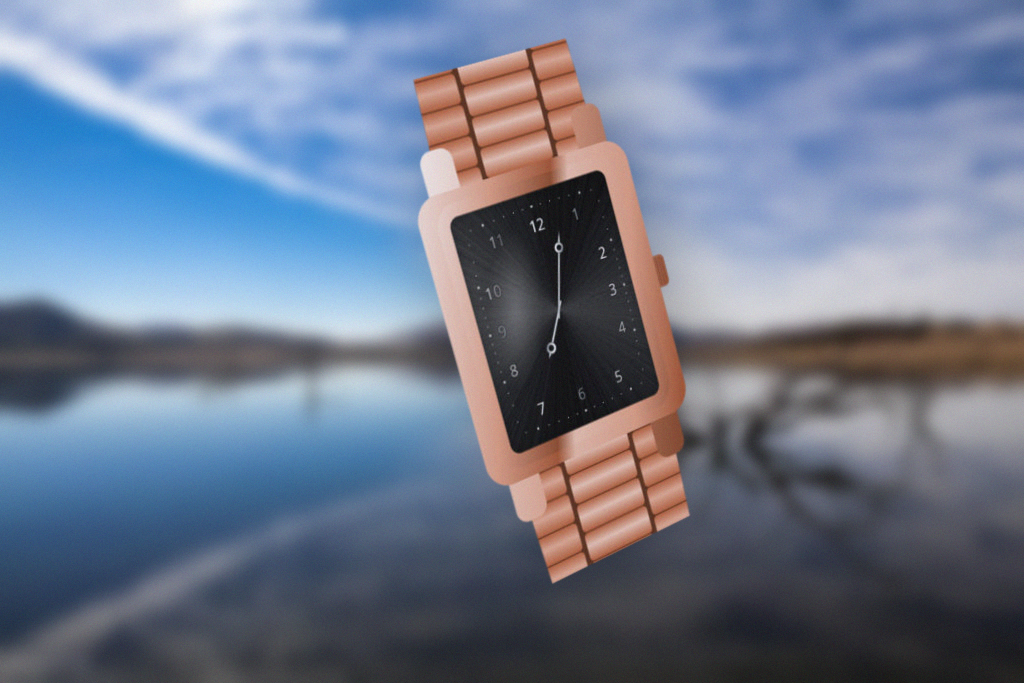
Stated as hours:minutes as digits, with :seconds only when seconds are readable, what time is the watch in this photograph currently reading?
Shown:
7:03
